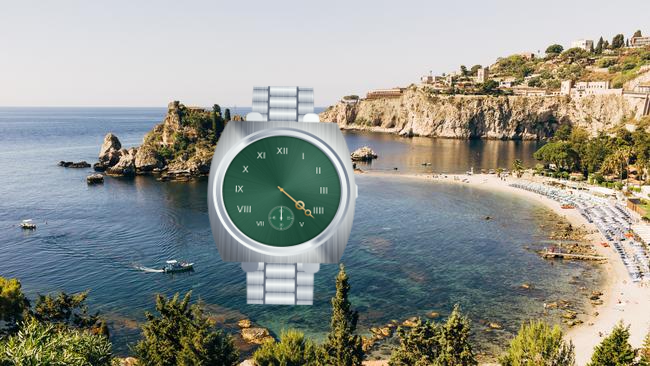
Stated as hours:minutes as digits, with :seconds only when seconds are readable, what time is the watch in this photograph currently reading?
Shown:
4:22
